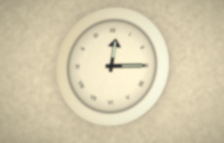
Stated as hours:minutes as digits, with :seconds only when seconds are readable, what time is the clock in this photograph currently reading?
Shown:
12:15
